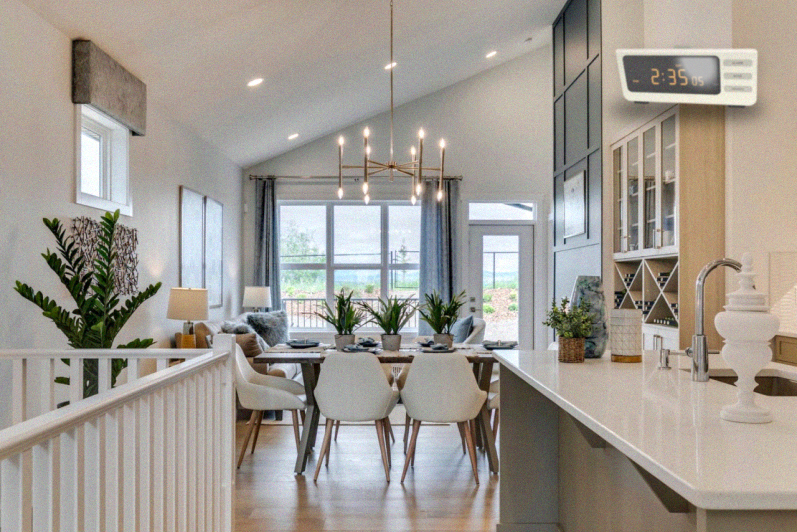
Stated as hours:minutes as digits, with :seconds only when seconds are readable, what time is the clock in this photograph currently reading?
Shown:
2:35:05
